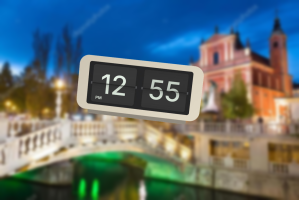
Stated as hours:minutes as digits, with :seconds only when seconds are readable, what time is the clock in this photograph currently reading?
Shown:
12:55
